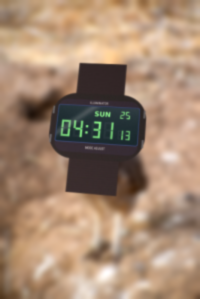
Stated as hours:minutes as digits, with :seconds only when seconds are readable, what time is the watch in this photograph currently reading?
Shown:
4:31
